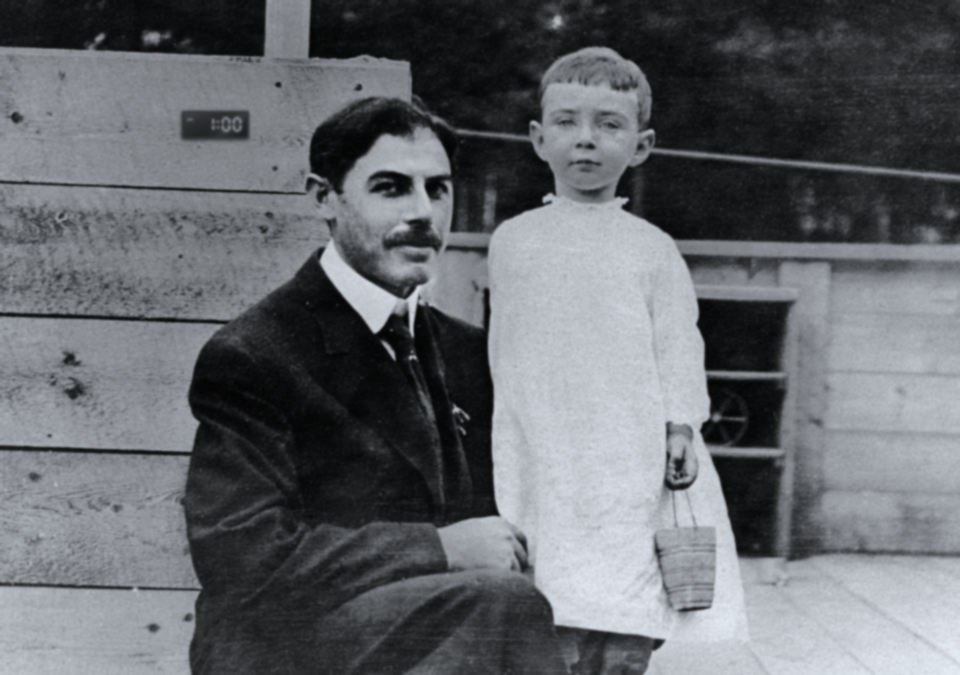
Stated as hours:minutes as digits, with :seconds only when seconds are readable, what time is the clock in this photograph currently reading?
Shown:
1:00
